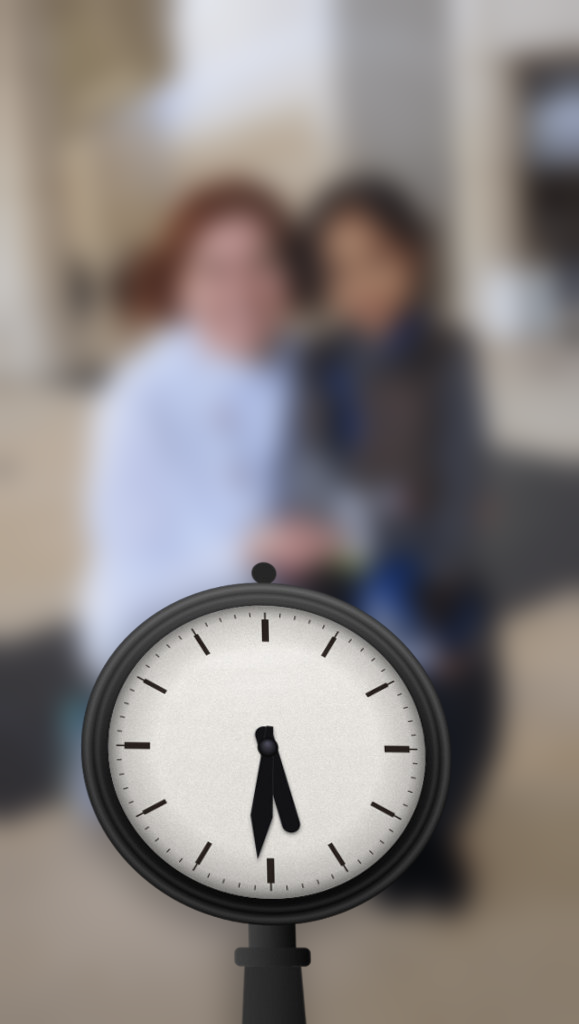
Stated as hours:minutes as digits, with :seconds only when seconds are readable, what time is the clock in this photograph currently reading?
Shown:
5:31
